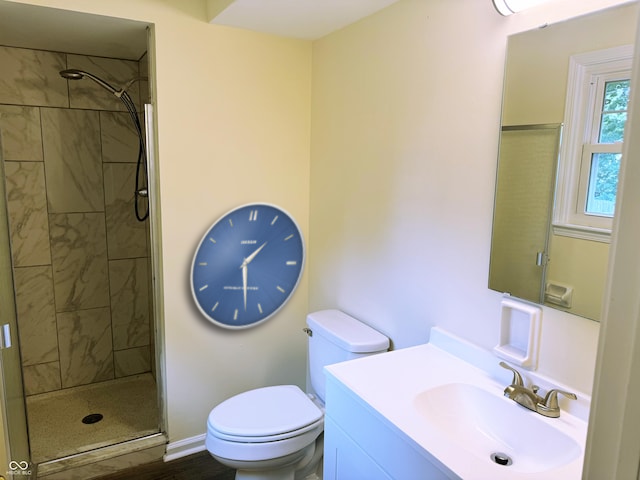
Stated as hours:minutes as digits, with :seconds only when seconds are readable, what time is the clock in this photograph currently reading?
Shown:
1:28
